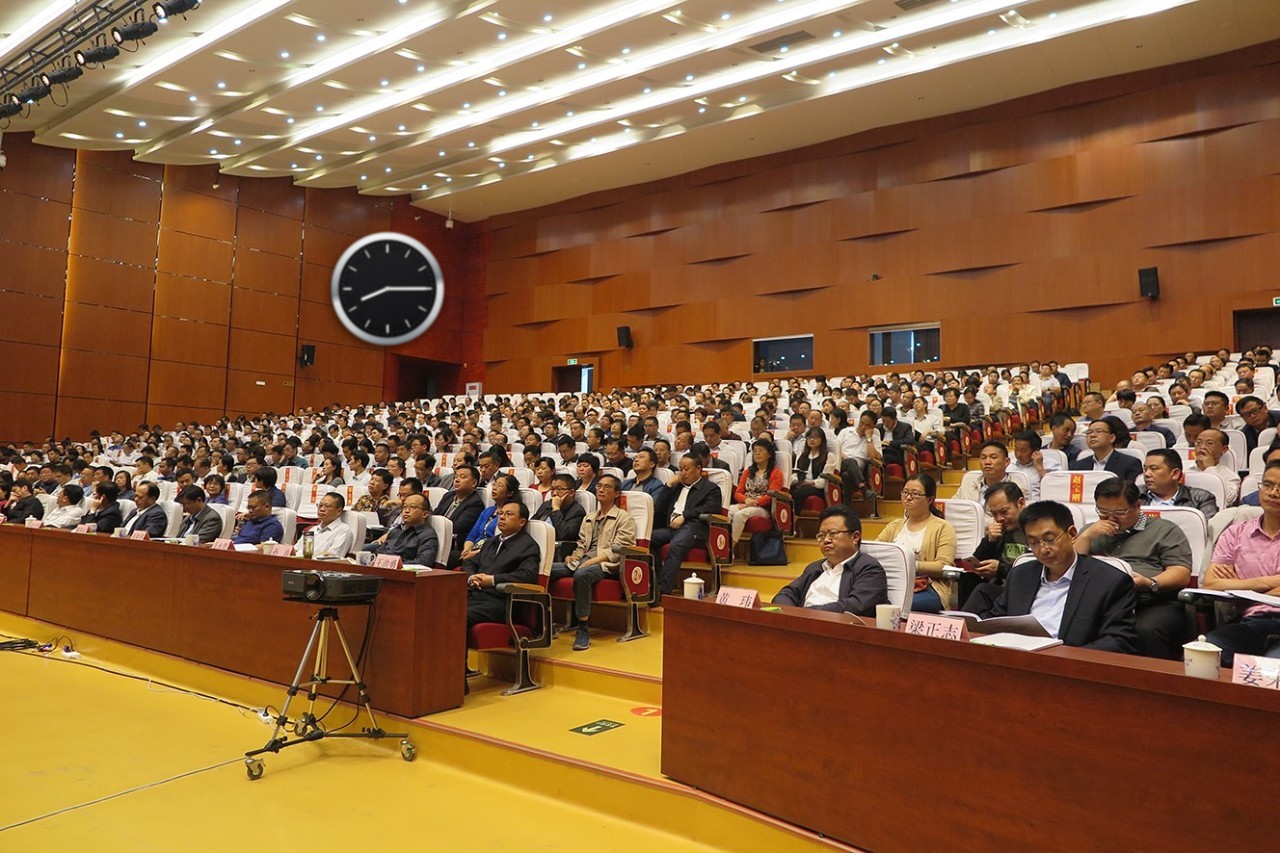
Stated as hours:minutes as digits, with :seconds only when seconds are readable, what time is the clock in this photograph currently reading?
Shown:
8:15
